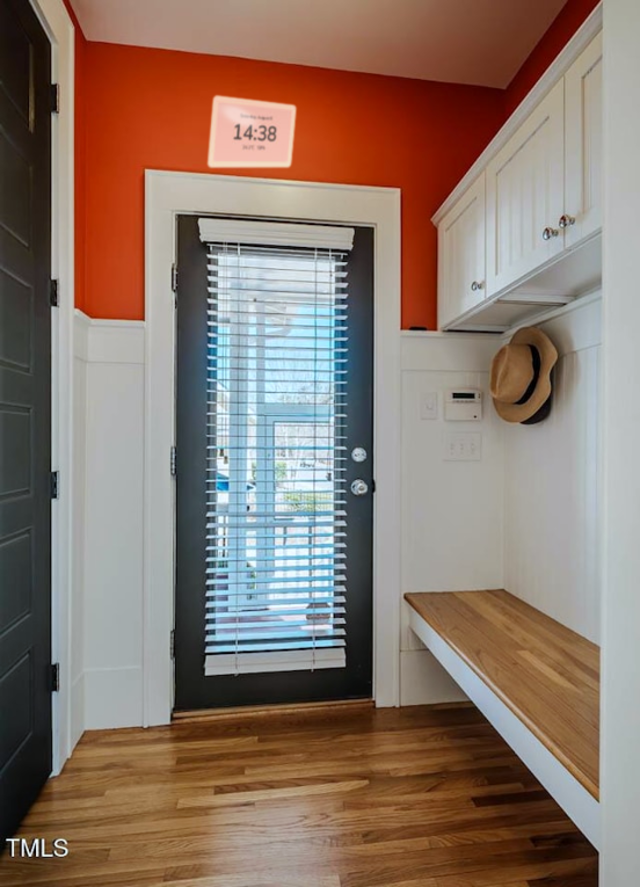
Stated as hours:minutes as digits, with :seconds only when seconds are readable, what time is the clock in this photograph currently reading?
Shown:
14:38
